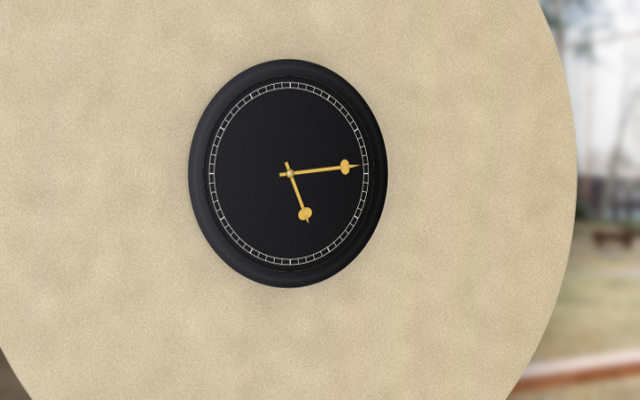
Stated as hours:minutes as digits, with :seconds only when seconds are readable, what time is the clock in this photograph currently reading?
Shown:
5:14
